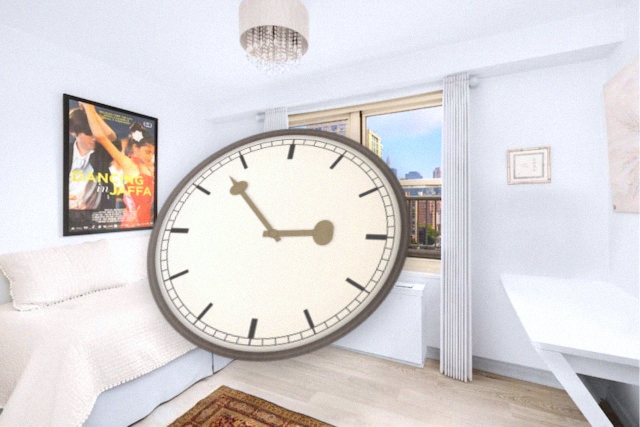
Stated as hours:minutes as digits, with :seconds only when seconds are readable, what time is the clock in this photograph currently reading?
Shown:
2:53
